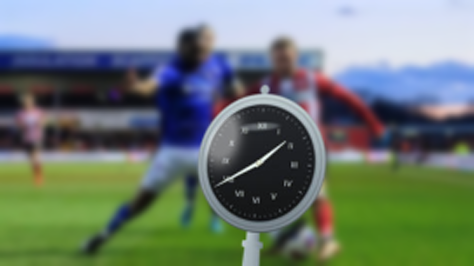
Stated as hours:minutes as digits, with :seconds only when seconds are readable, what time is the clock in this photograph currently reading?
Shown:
1:40
